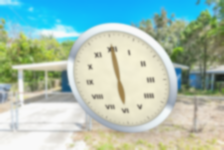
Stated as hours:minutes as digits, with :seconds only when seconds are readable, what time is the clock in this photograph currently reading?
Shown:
6:00
